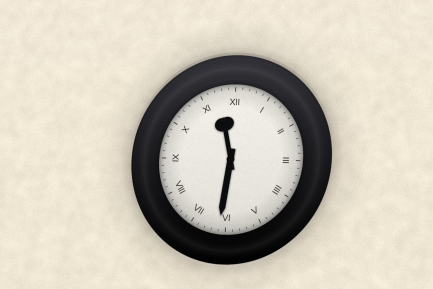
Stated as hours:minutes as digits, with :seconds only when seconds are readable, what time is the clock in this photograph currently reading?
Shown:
11:31
